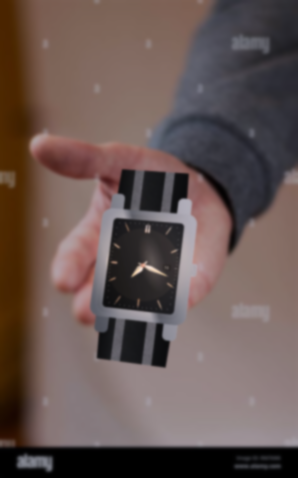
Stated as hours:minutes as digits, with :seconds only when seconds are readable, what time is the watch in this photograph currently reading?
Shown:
7:18
